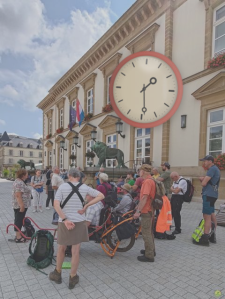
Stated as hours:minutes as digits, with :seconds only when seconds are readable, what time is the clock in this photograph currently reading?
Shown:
1:29
